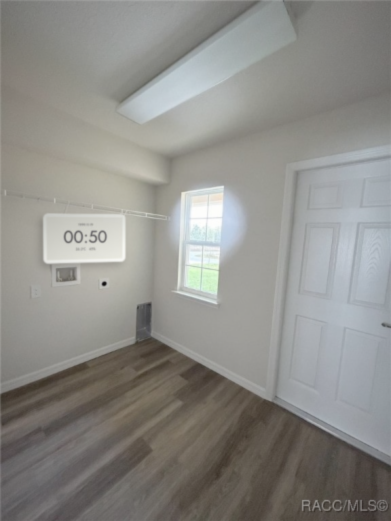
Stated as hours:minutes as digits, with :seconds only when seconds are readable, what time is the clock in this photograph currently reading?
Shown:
0:50
